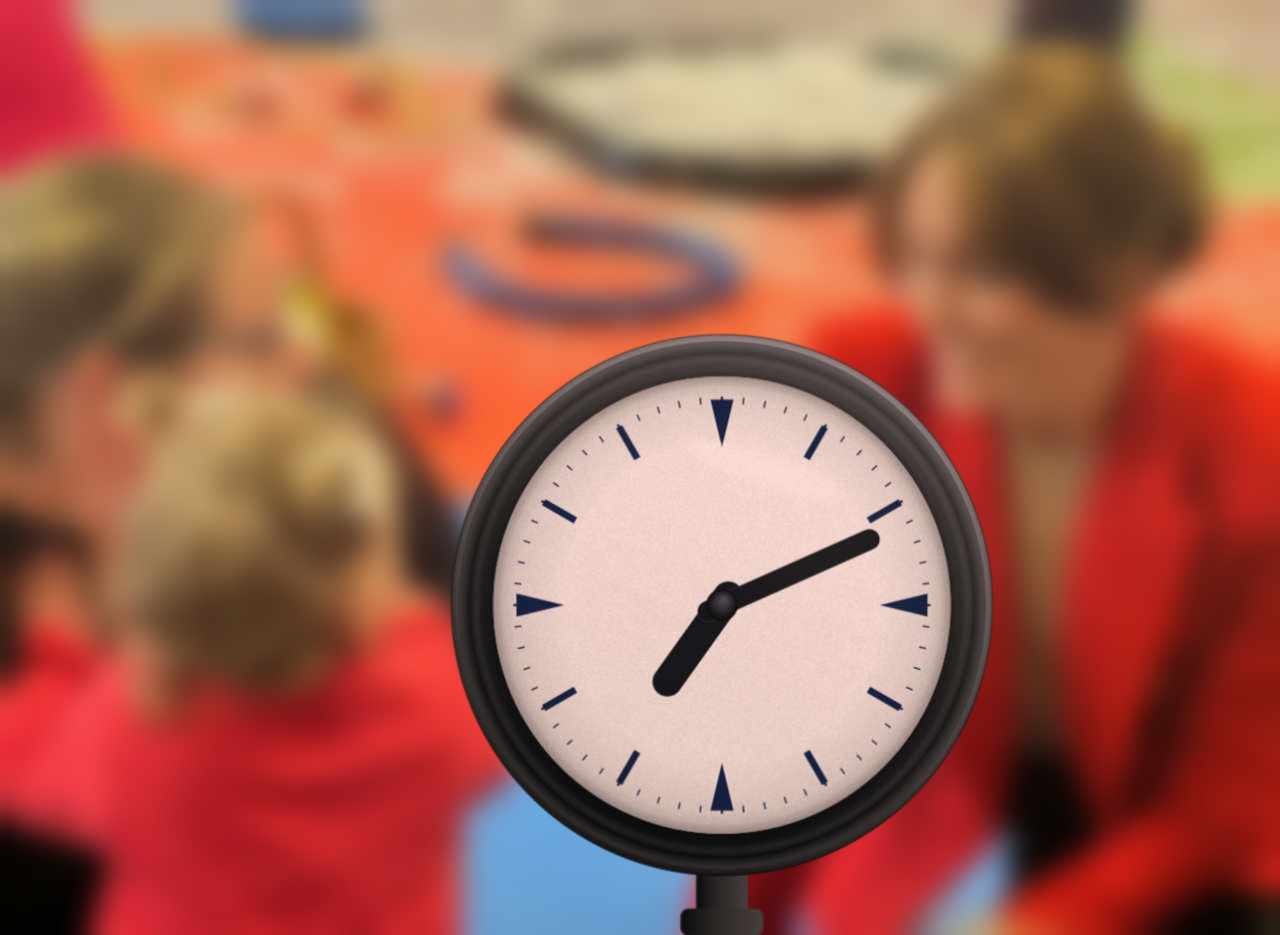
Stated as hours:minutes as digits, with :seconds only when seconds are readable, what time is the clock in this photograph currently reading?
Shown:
7:11
